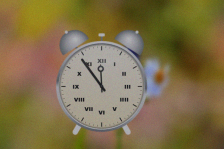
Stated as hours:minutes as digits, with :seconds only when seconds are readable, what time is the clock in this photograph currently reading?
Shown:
11:54
